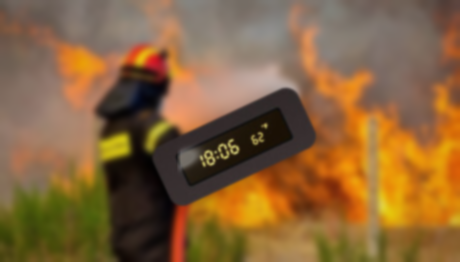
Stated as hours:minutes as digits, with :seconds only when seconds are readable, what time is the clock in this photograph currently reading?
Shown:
18:06
